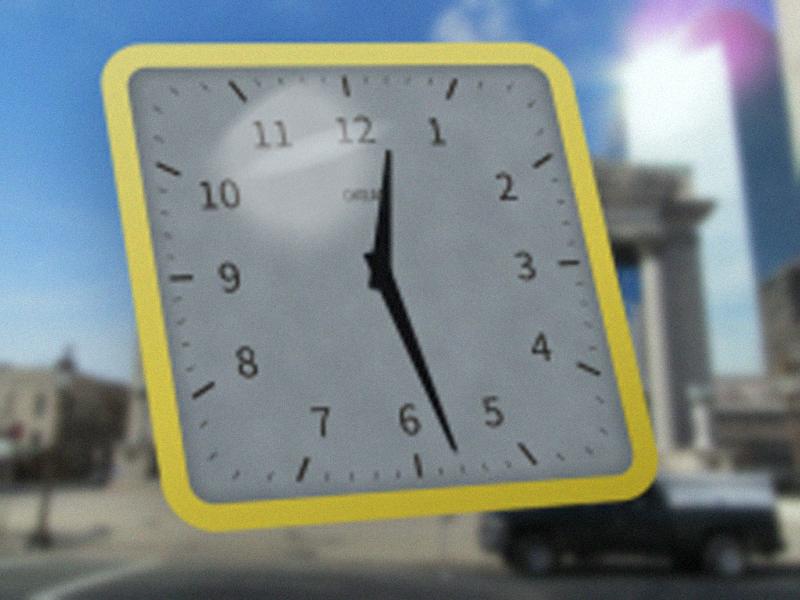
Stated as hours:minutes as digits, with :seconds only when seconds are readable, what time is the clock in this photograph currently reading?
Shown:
12:28
